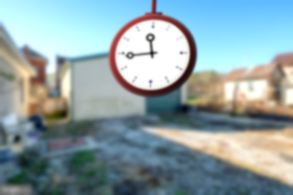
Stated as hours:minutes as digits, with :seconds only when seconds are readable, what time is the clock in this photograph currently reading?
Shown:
11:44
